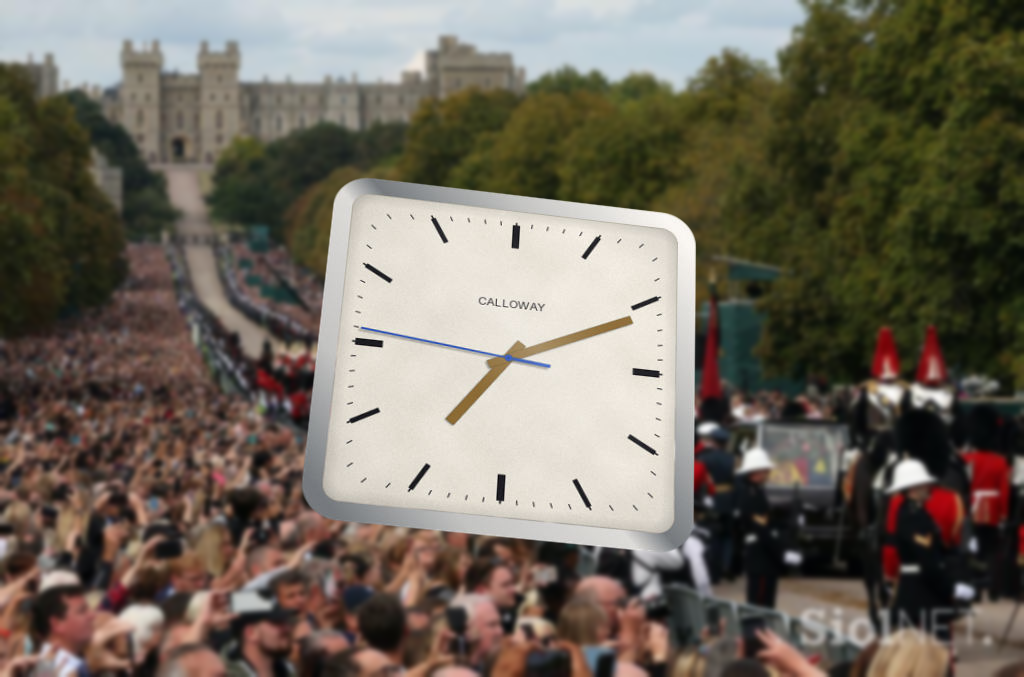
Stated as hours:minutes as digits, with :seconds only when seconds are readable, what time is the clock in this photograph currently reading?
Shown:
7:10:46
